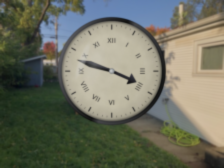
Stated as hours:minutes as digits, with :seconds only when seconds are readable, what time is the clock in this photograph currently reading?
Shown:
3:48
